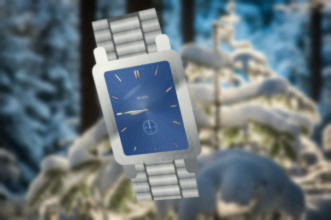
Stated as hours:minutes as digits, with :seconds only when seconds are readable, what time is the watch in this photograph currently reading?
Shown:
8:45
